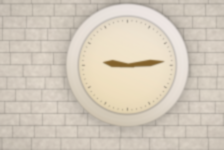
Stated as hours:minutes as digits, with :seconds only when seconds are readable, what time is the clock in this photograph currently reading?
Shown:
9:14
